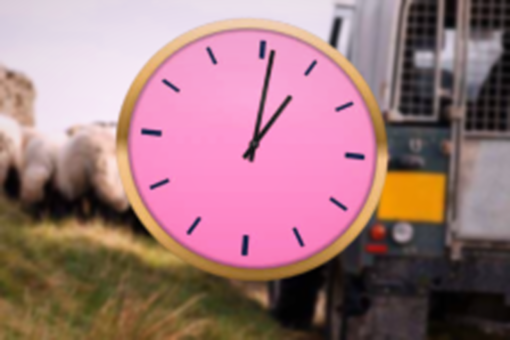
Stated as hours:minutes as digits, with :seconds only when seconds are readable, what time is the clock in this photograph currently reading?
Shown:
1:01
